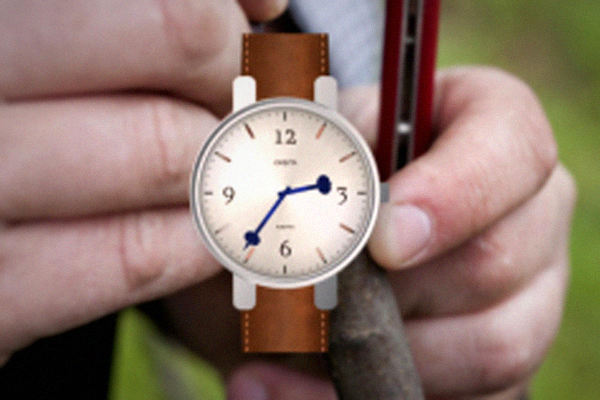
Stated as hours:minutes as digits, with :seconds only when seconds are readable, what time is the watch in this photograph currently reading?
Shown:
2:36
